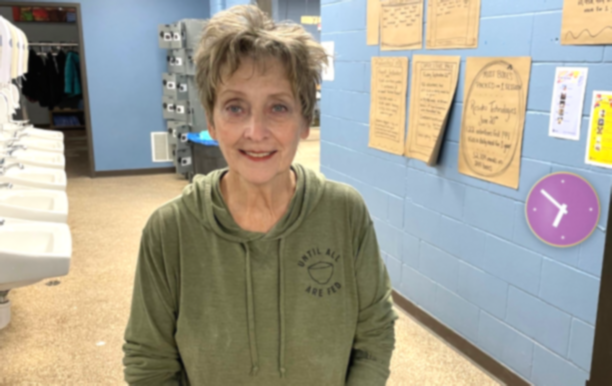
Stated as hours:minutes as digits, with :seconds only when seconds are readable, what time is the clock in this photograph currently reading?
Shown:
6:52
